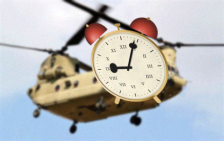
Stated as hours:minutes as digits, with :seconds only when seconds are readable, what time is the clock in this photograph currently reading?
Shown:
9:04
